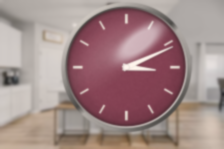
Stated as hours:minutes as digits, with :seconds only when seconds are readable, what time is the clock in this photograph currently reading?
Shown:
3:11
